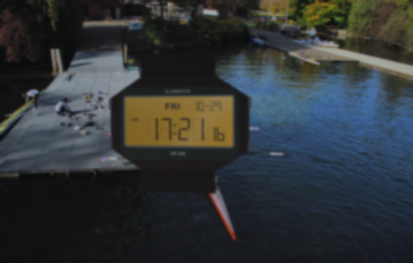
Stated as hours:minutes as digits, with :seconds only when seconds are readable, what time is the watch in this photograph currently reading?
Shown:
17:21:16
